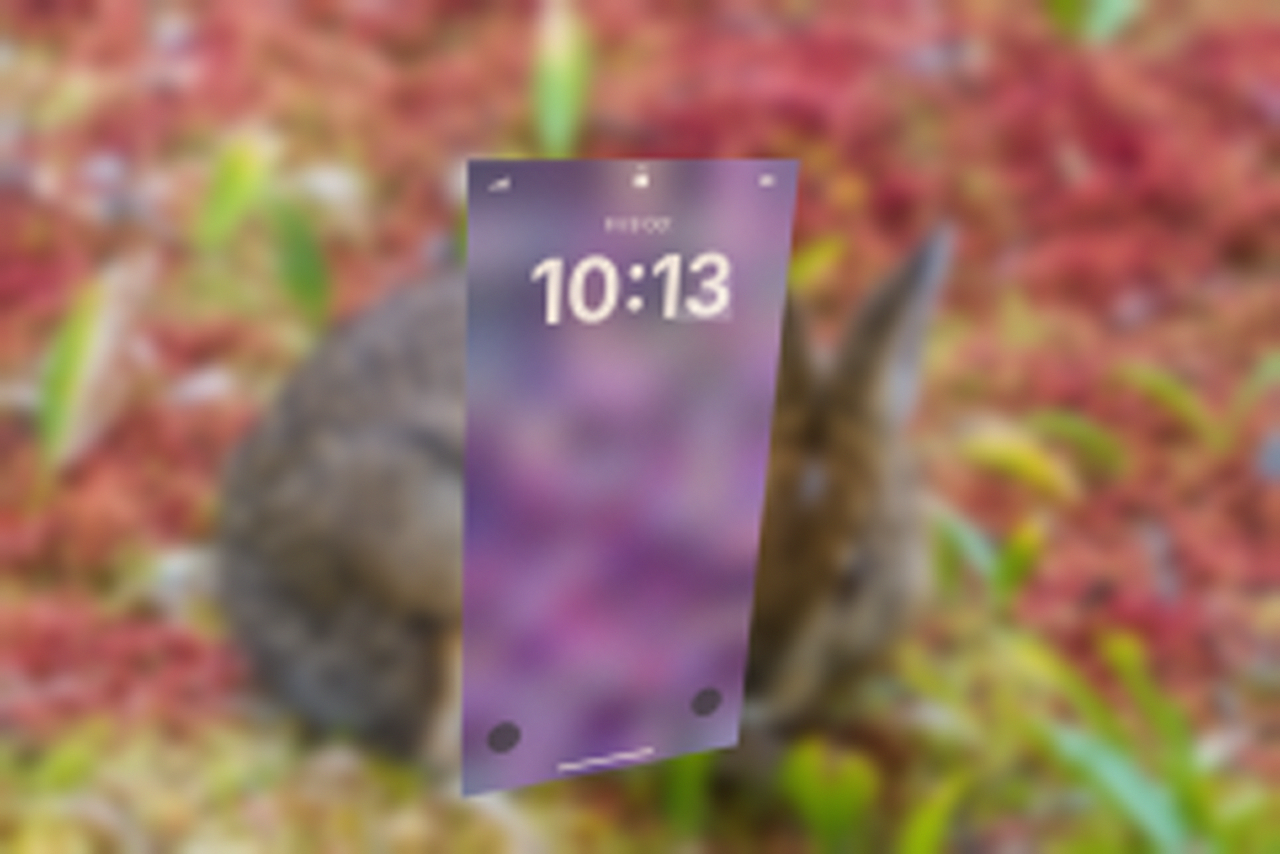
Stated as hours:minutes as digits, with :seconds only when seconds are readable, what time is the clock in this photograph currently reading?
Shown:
10:13
